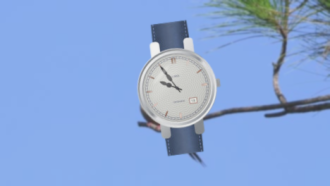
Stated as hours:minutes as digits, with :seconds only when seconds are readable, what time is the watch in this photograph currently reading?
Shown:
9:55
